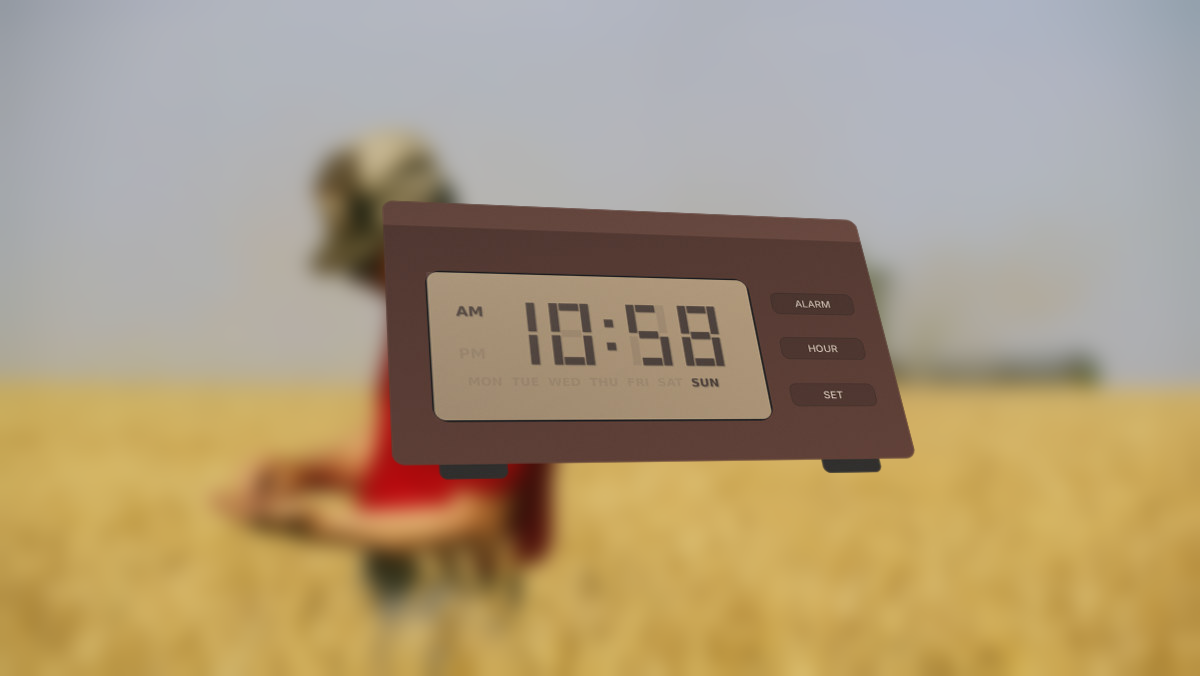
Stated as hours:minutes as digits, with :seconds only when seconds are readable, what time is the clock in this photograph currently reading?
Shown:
10:58
